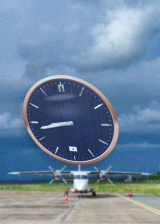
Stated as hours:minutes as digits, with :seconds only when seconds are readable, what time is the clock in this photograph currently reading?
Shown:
8:43
